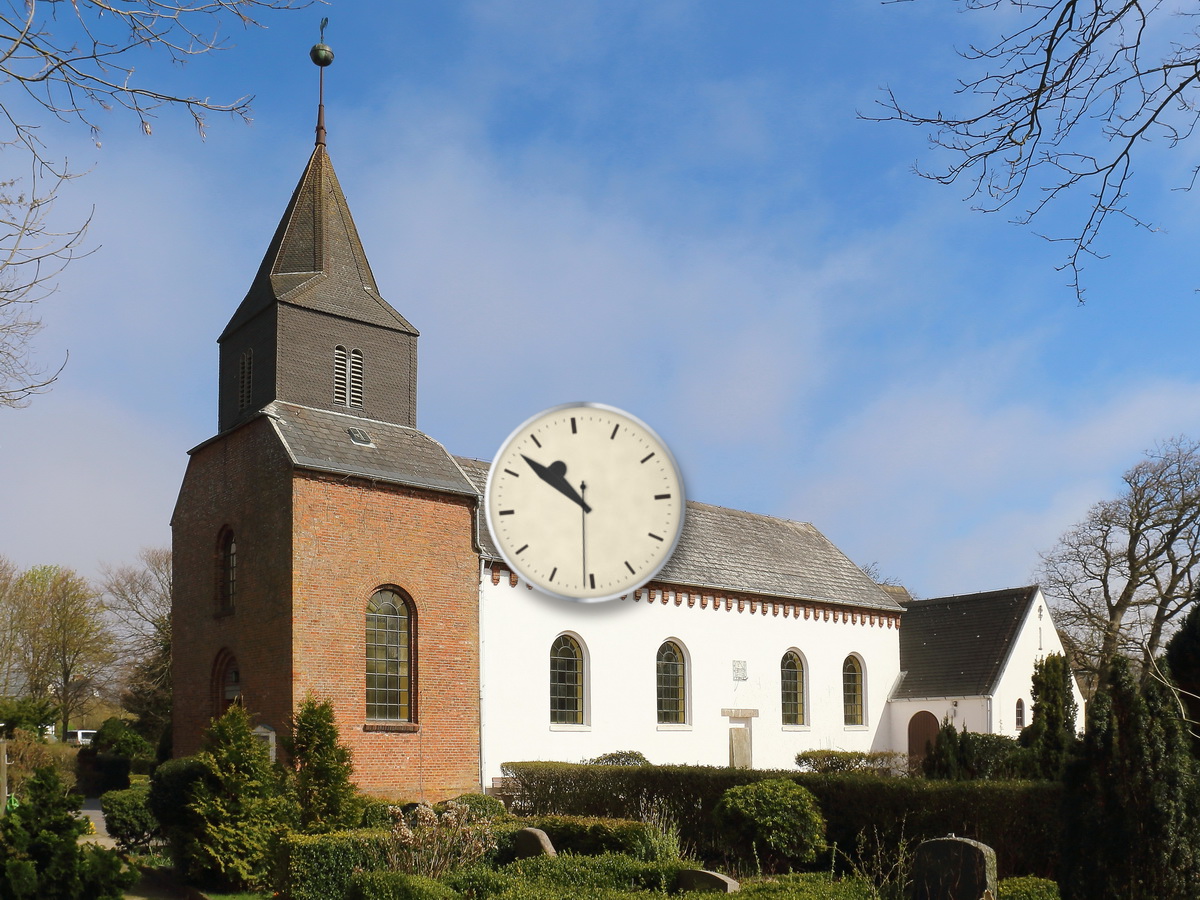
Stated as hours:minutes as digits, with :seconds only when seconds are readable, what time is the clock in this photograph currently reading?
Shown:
10:52:31
